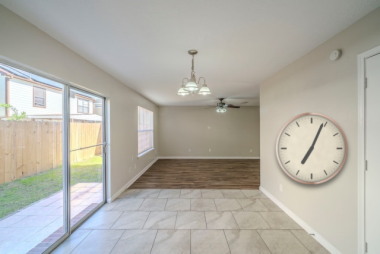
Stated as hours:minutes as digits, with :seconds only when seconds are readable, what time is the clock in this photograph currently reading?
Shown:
7:04
